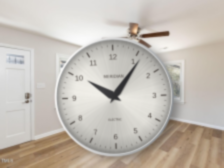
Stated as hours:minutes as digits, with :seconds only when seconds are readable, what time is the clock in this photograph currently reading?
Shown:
10:06
